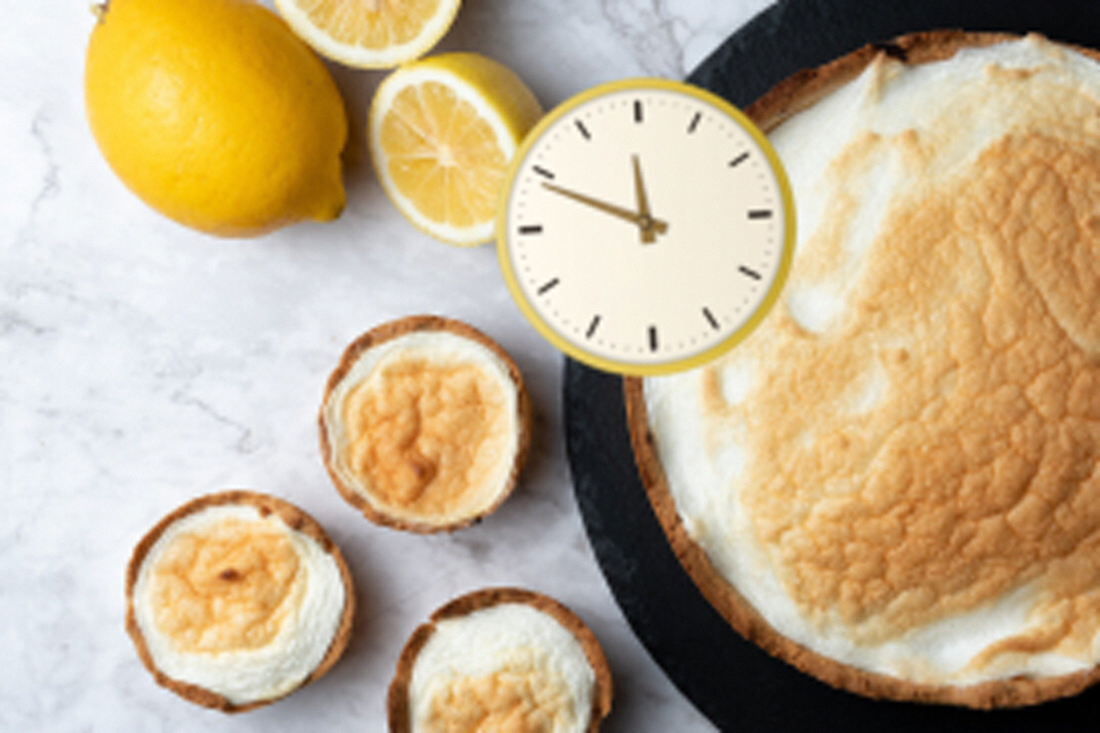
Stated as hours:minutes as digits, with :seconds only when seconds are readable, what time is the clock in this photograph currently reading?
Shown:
11:49
